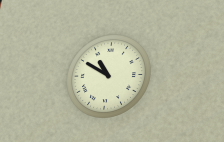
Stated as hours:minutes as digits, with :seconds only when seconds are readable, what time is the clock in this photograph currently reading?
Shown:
10:50
